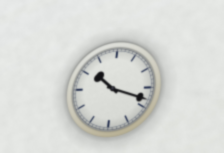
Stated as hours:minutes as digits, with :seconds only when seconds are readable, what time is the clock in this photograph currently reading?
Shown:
10:18
